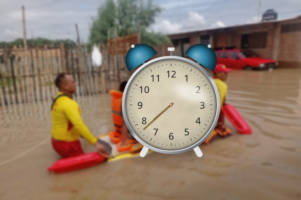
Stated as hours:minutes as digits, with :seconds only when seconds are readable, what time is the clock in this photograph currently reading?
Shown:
7:38
